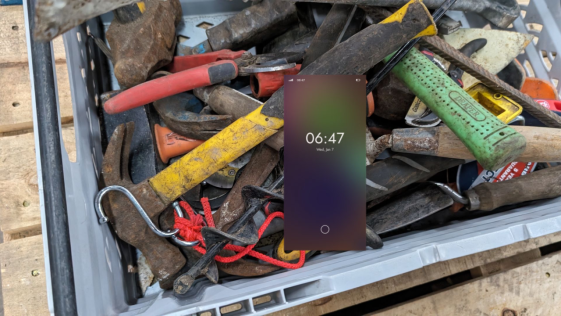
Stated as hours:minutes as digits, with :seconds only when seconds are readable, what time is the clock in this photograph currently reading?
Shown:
6:47
